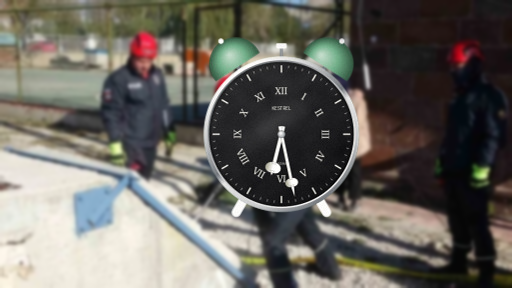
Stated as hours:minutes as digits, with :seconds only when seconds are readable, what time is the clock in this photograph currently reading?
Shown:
6:28
